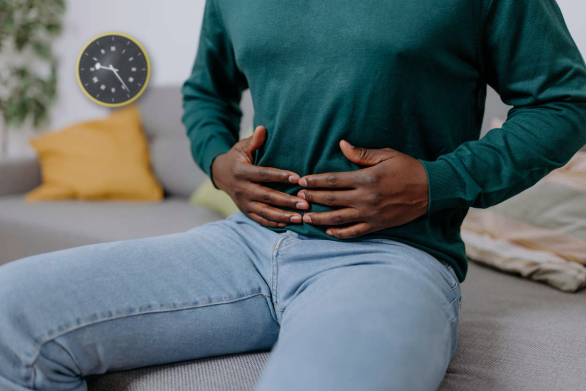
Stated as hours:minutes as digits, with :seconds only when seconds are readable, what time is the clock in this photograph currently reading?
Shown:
9:24
